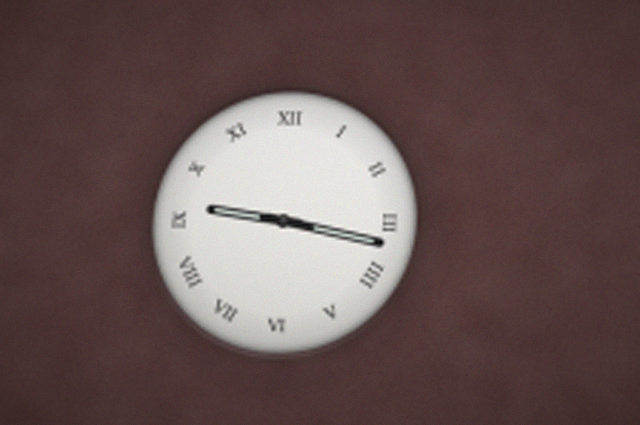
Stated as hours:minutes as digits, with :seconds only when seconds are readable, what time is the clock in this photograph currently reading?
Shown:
9:17
